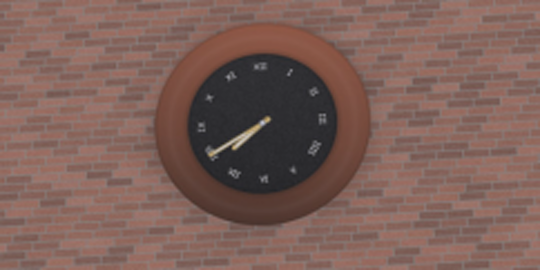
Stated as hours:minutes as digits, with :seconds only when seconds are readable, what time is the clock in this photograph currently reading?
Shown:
7:40
